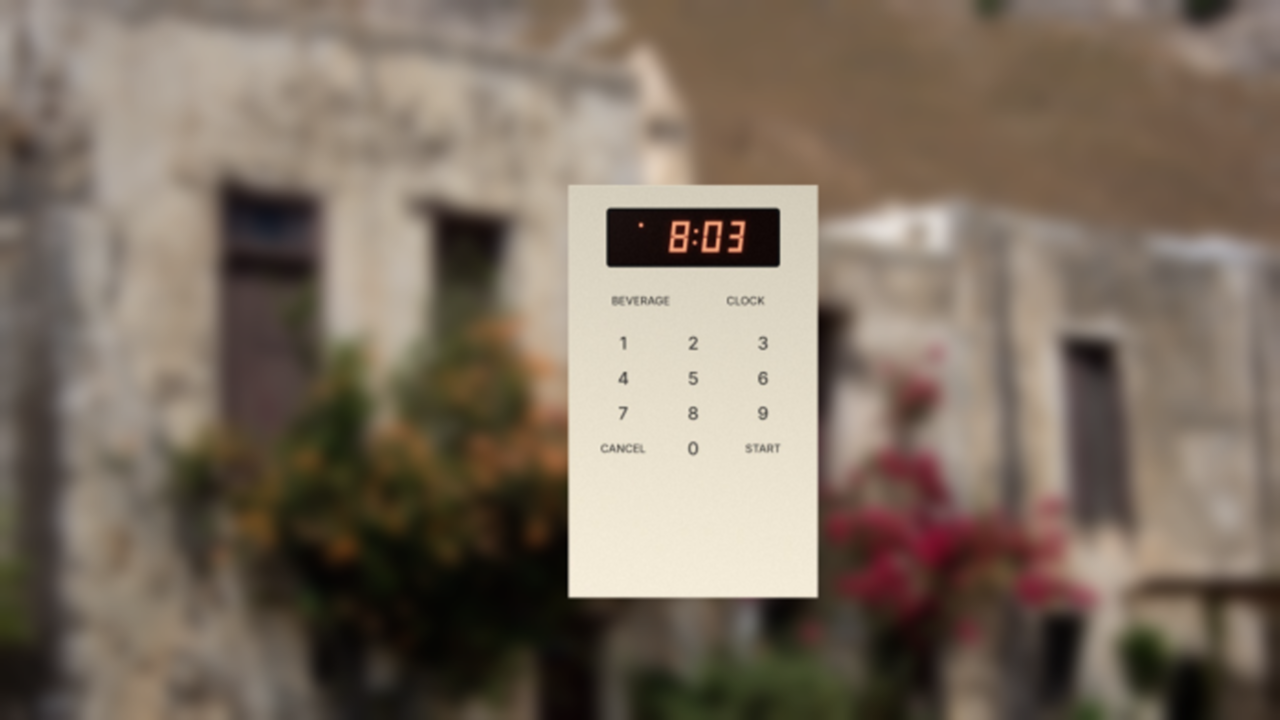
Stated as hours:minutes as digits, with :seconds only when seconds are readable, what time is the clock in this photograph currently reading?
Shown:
8:03
